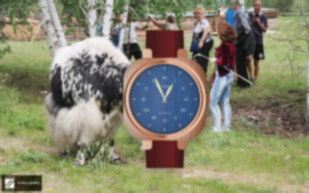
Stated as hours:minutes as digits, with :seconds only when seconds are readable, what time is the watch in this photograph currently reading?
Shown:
12:56
